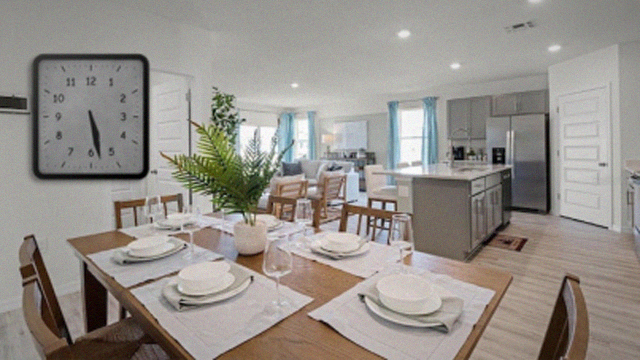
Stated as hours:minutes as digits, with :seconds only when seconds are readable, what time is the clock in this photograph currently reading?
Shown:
5:28
